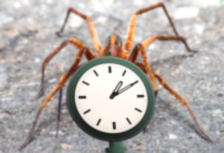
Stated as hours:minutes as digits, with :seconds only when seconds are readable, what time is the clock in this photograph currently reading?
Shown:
1:10
